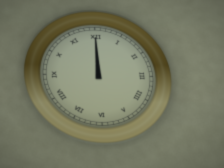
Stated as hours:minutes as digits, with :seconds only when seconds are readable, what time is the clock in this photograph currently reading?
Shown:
12:00
